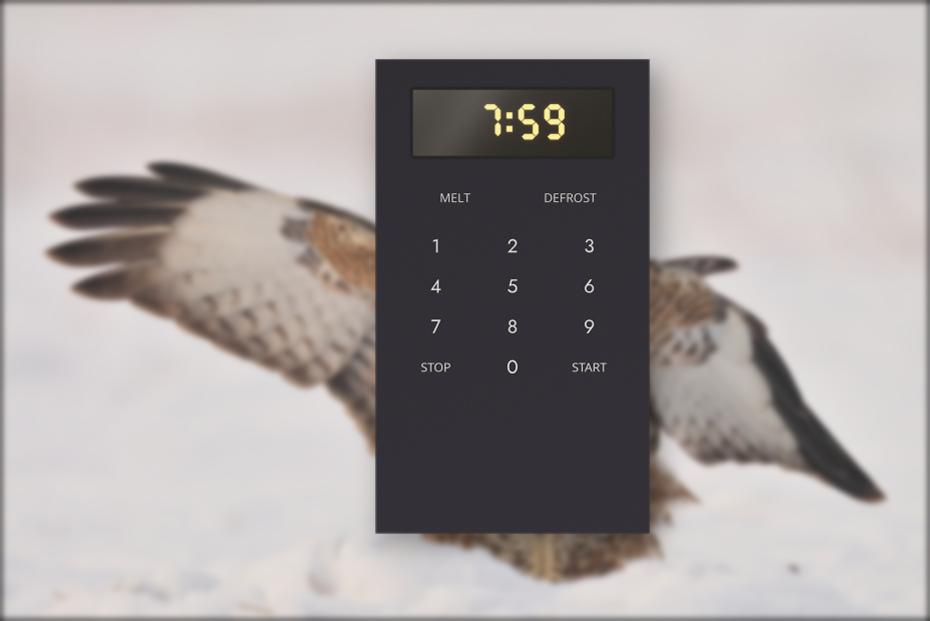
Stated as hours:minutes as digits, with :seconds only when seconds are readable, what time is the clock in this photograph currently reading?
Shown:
7:59
